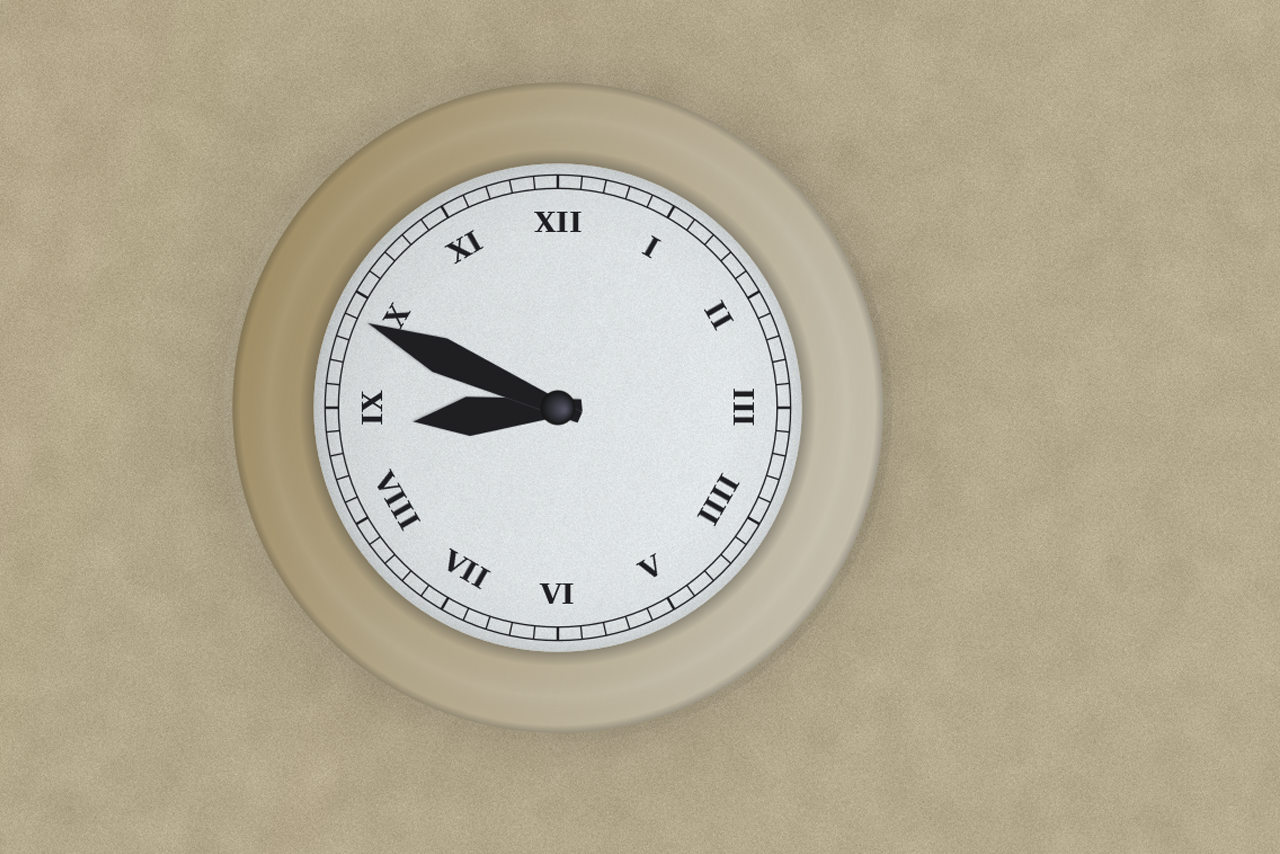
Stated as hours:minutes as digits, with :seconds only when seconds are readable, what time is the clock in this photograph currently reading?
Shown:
8:49
